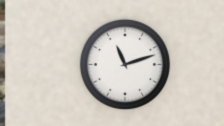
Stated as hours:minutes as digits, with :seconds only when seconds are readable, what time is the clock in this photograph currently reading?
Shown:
11:12
